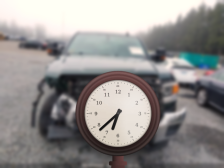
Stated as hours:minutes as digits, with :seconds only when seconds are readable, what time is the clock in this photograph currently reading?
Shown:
6:38
